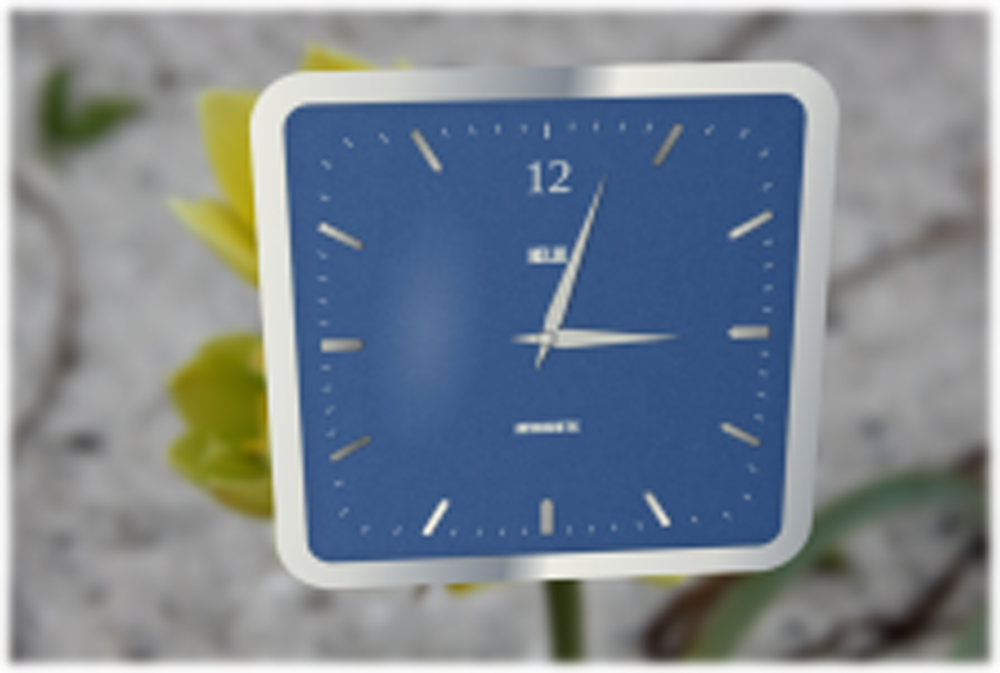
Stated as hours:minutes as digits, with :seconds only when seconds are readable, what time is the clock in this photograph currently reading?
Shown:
3:03
